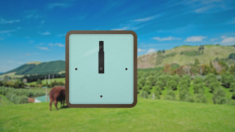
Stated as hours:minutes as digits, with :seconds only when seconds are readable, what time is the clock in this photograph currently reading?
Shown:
12:00
